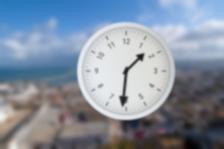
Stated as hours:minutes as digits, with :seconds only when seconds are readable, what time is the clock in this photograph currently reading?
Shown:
1:31
